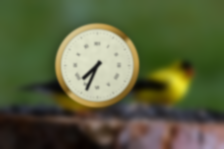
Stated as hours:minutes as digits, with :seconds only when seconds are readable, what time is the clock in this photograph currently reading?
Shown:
7:34
